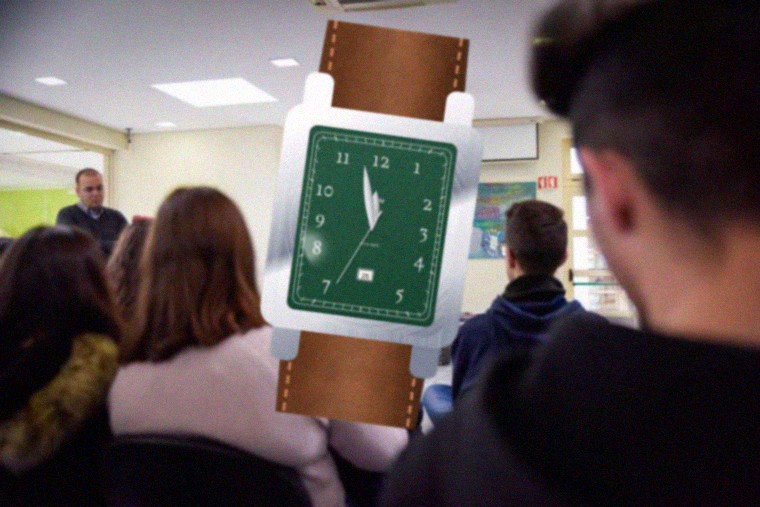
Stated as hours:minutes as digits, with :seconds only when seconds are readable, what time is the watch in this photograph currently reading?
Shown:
11:57:34
